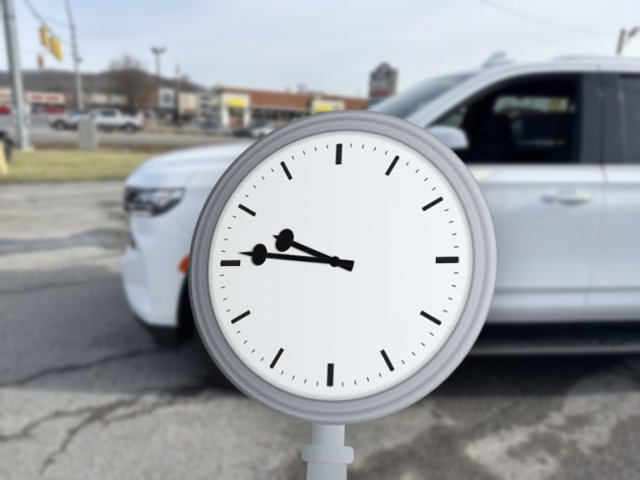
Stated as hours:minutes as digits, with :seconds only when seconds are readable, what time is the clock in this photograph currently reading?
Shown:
9:46
